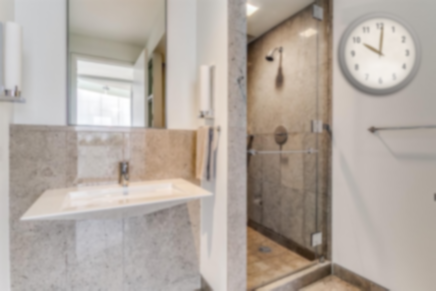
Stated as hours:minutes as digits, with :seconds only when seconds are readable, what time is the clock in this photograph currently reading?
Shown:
10:01
